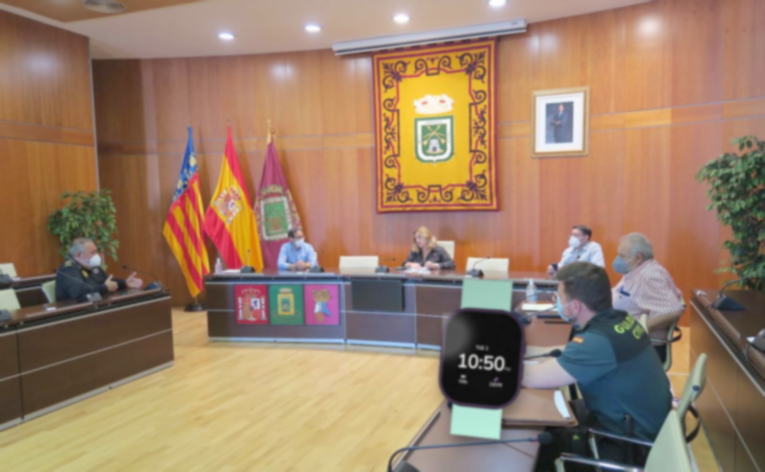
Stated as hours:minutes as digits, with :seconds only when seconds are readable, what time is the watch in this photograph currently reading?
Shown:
10:50
